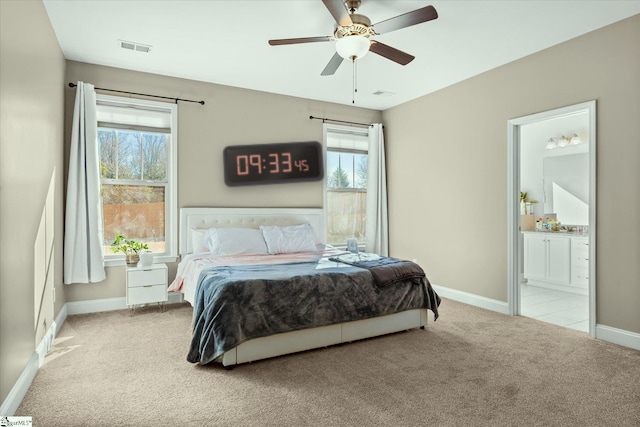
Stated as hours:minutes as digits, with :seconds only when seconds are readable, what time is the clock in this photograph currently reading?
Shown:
9:33:45
